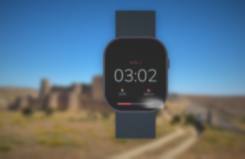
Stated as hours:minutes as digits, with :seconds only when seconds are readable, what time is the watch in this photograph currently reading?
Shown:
3:02
